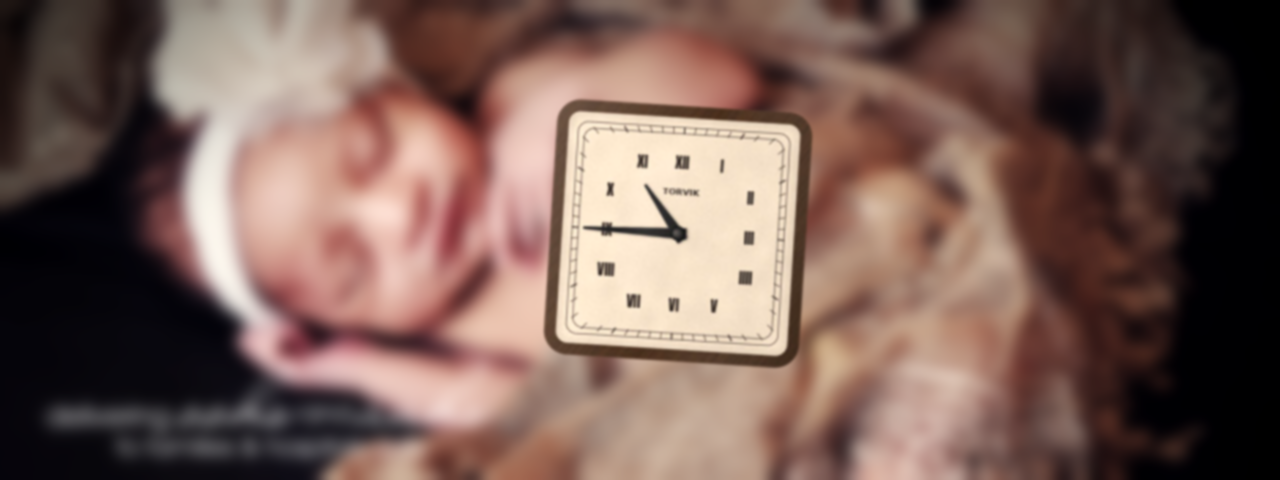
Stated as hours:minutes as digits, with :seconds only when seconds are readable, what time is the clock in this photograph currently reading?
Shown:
10:45
